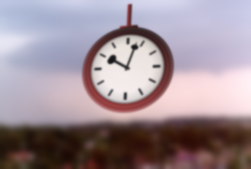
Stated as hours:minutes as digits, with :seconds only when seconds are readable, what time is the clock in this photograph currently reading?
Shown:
10:03
